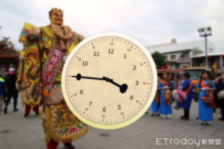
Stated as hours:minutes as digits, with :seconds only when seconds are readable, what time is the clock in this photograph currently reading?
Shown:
3:45
